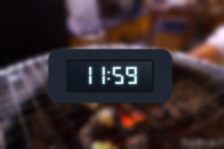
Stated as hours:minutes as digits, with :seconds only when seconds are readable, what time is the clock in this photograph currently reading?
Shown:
11:59
